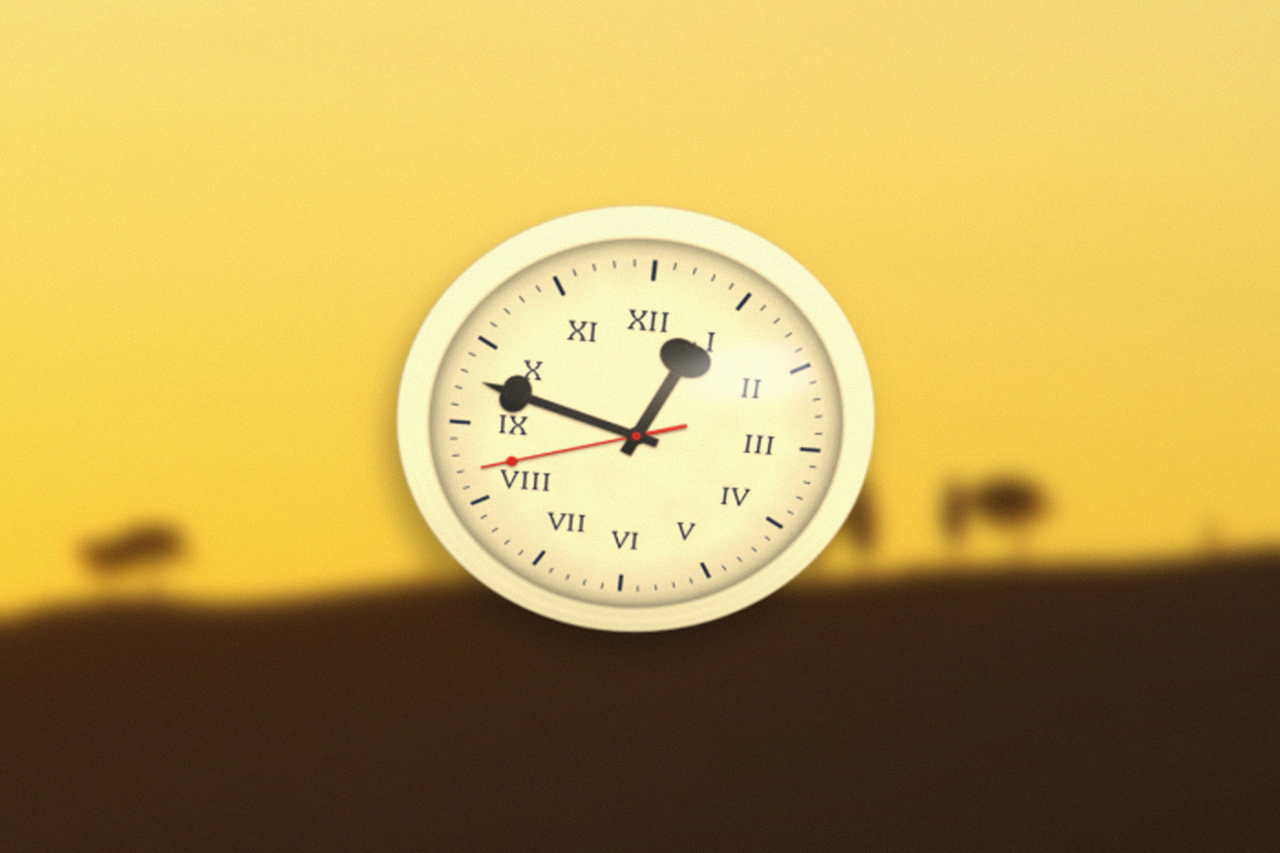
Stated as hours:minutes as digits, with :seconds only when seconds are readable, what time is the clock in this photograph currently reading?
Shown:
12:47:42
